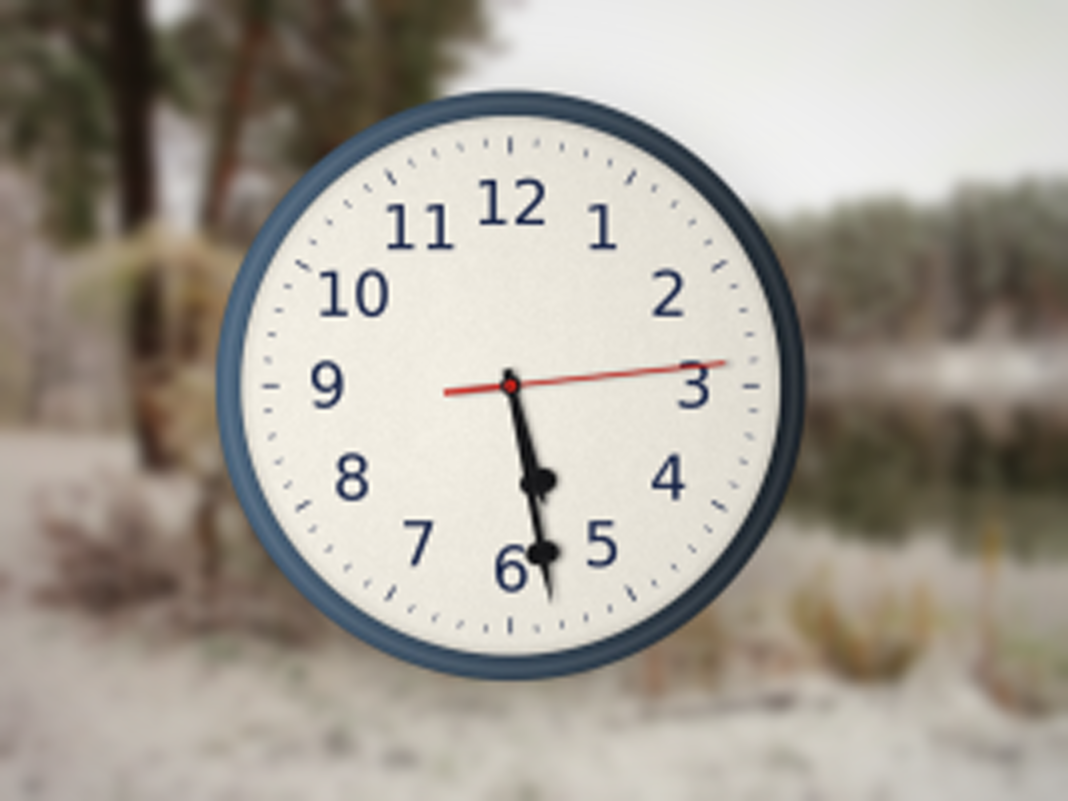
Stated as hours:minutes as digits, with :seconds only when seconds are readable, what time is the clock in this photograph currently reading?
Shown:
5:28:14
